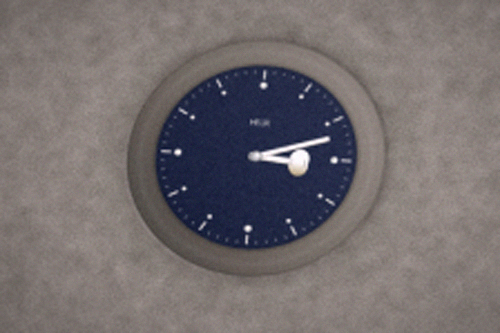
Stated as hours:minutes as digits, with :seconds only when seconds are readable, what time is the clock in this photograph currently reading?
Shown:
3:12
